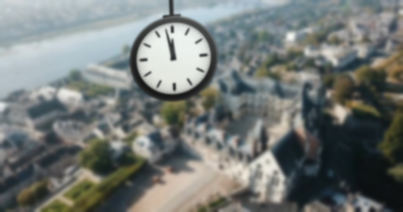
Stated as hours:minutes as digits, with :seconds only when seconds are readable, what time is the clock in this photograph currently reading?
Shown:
11:58
